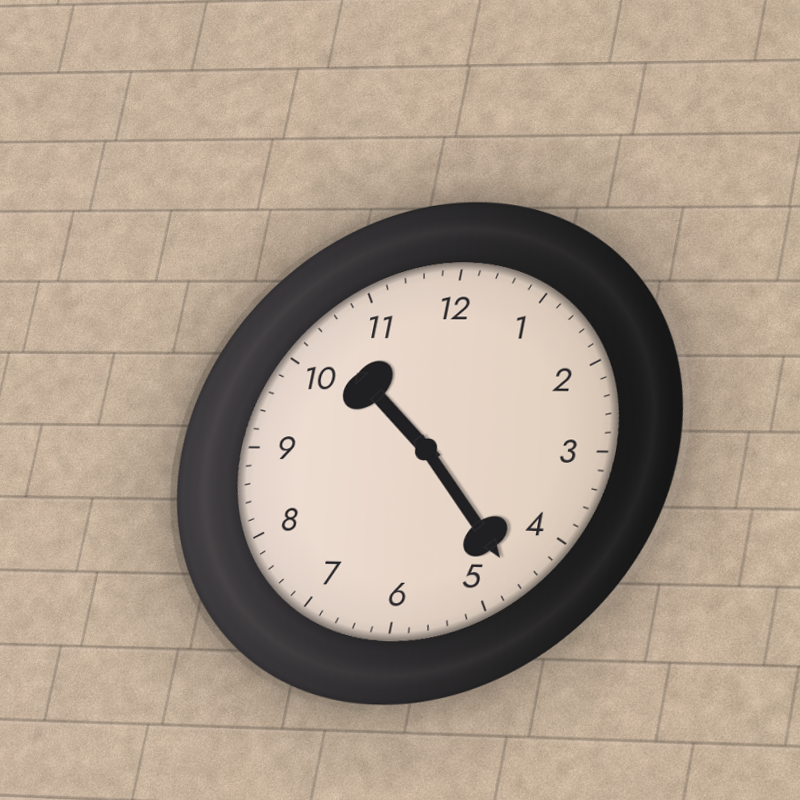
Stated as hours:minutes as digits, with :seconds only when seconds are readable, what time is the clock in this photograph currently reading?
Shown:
10:23
